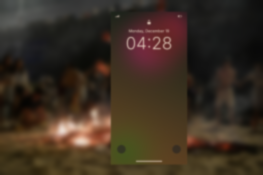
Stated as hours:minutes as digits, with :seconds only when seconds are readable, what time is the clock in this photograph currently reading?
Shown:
4:28
